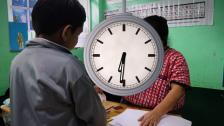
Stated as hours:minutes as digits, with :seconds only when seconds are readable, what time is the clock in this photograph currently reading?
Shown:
6:31
